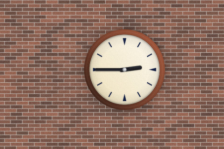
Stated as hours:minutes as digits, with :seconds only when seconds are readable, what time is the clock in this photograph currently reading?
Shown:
2:45
